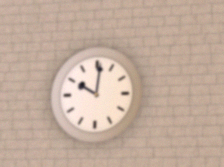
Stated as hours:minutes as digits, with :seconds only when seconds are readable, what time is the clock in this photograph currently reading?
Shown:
10:01
